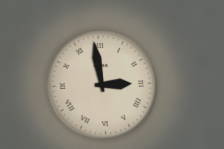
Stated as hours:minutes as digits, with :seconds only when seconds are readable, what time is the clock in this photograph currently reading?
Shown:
2:59
